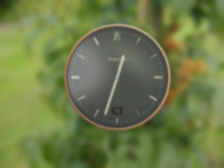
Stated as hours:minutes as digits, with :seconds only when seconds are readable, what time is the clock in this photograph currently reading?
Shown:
12:33
